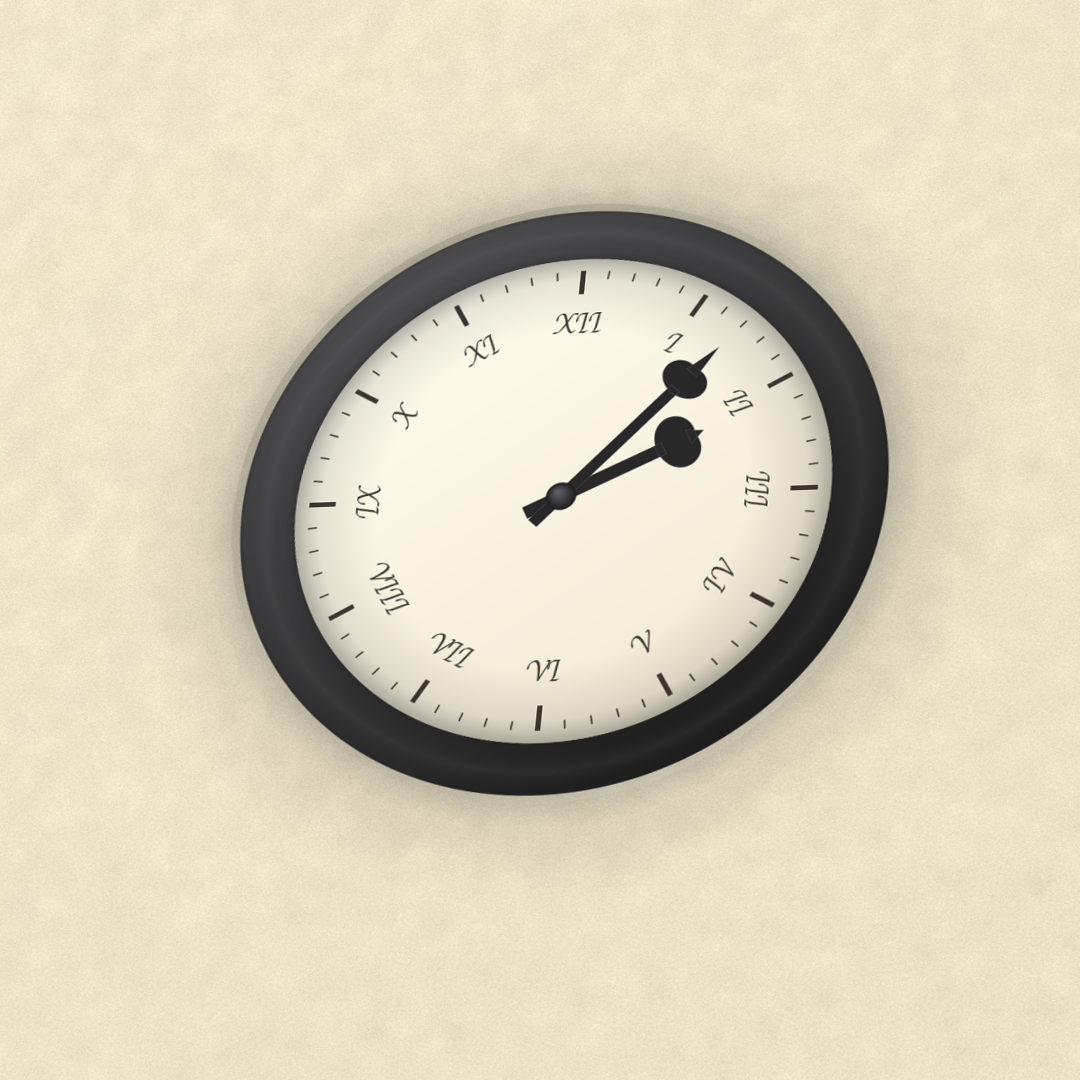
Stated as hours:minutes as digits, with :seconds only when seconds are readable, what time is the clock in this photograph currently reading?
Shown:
2:07
